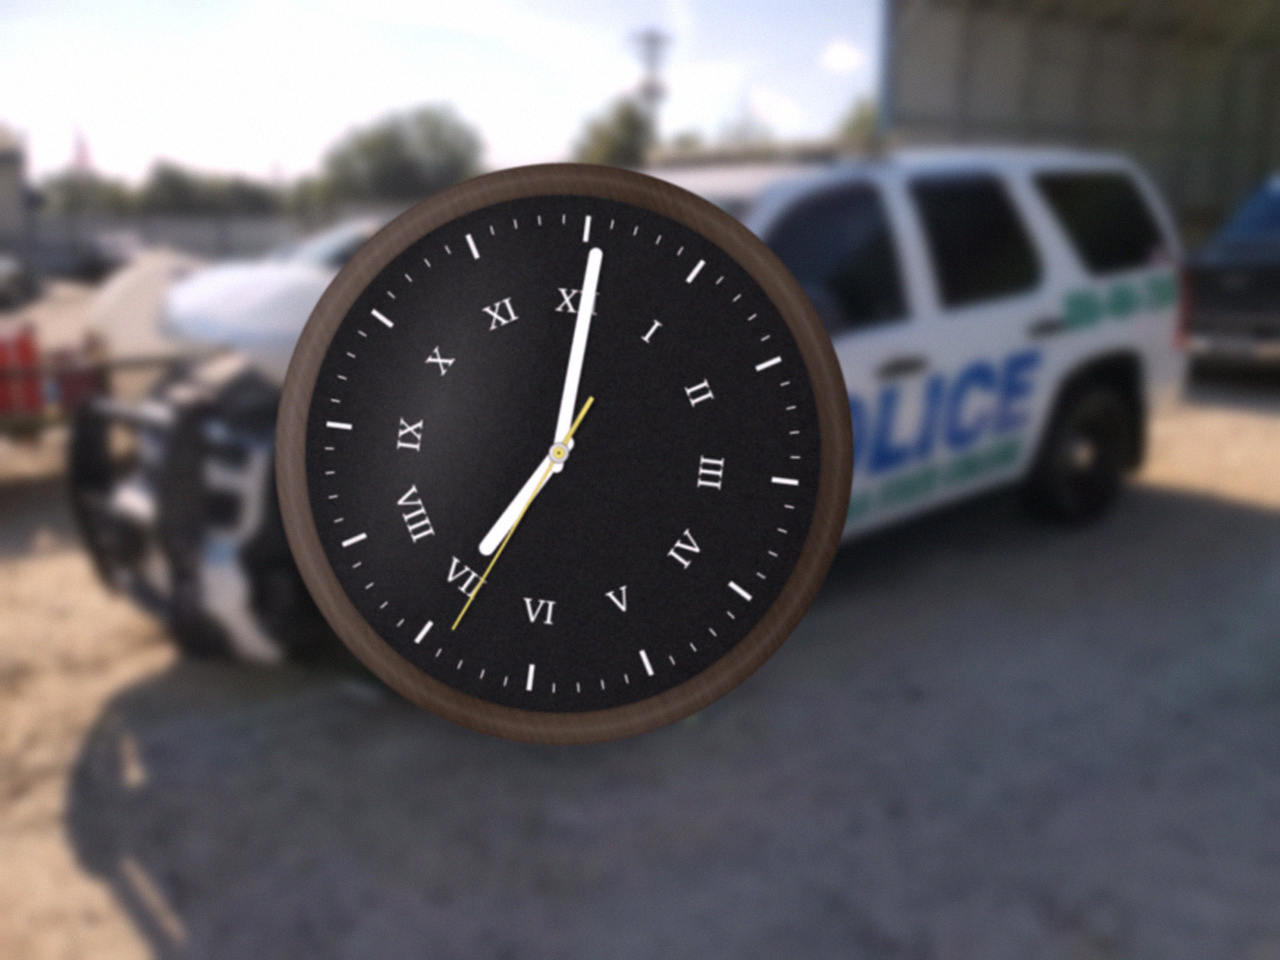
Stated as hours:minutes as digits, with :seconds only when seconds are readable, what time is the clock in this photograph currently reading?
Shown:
7:00:34
